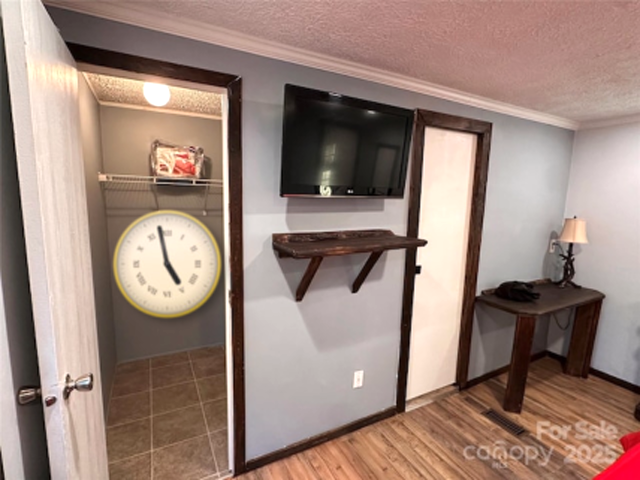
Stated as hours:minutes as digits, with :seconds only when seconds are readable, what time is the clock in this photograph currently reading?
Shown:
4:58
